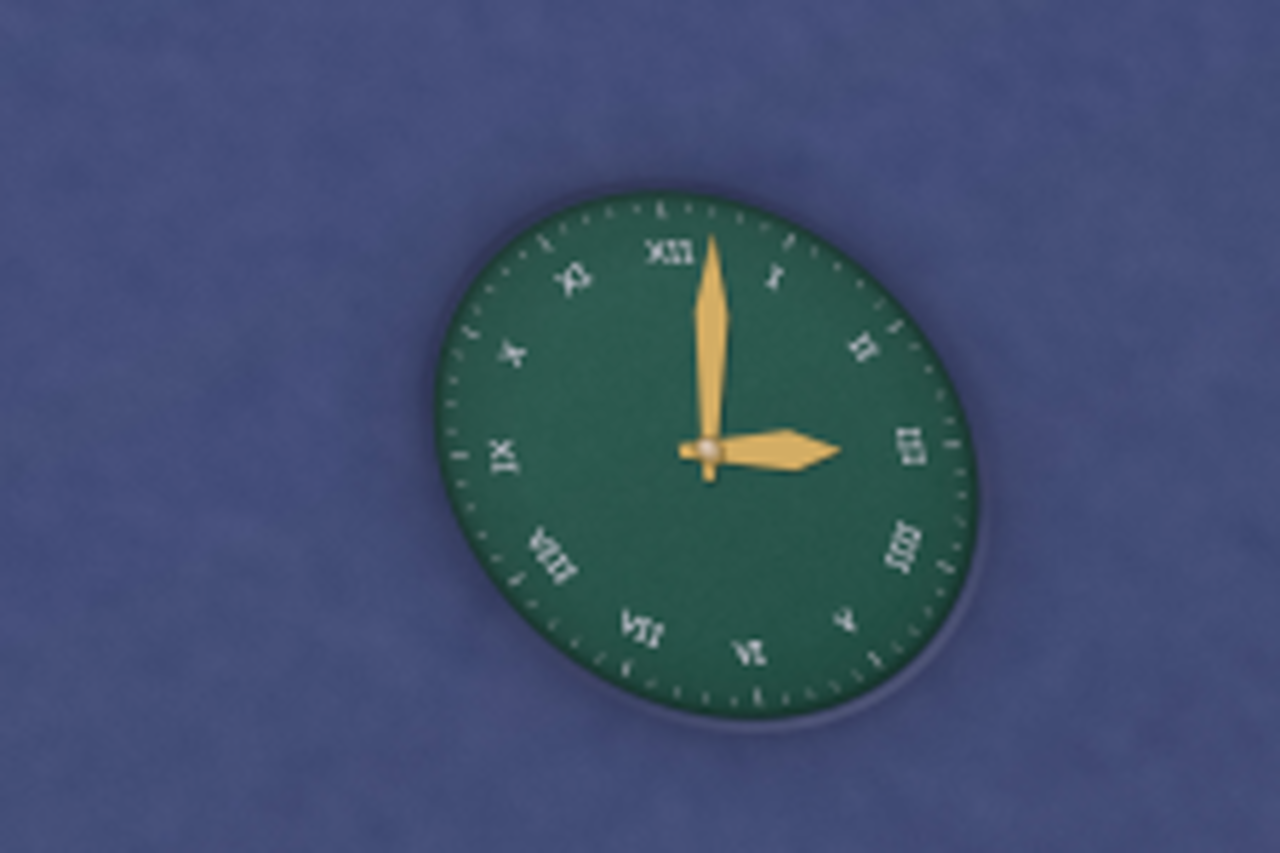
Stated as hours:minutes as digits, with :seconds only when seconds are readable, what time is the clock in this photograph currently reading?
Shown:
3:02
